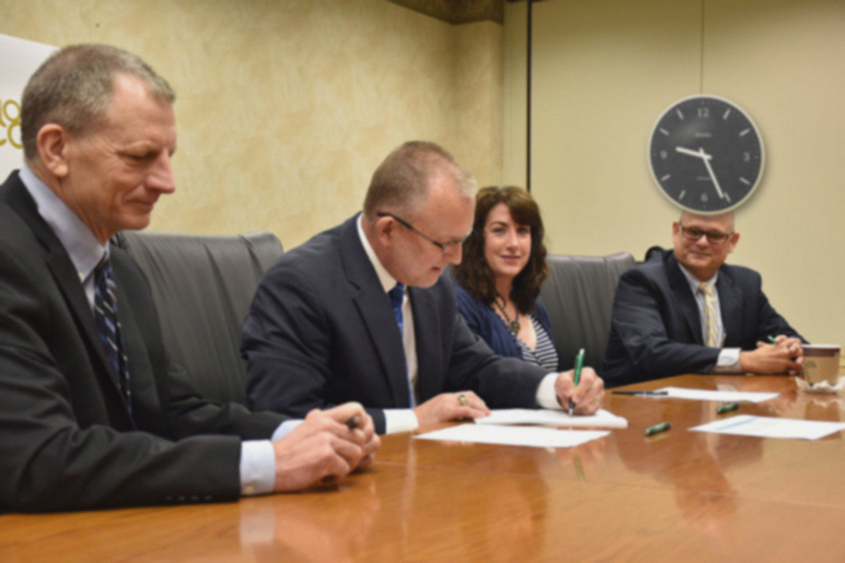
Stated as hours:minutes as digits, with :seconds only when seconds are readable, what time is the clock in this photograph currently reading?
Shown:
9:26
